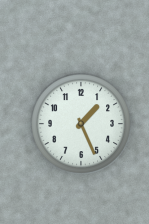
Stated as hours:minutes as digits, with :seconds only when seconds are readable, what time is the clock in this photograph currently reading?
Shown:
1:26
